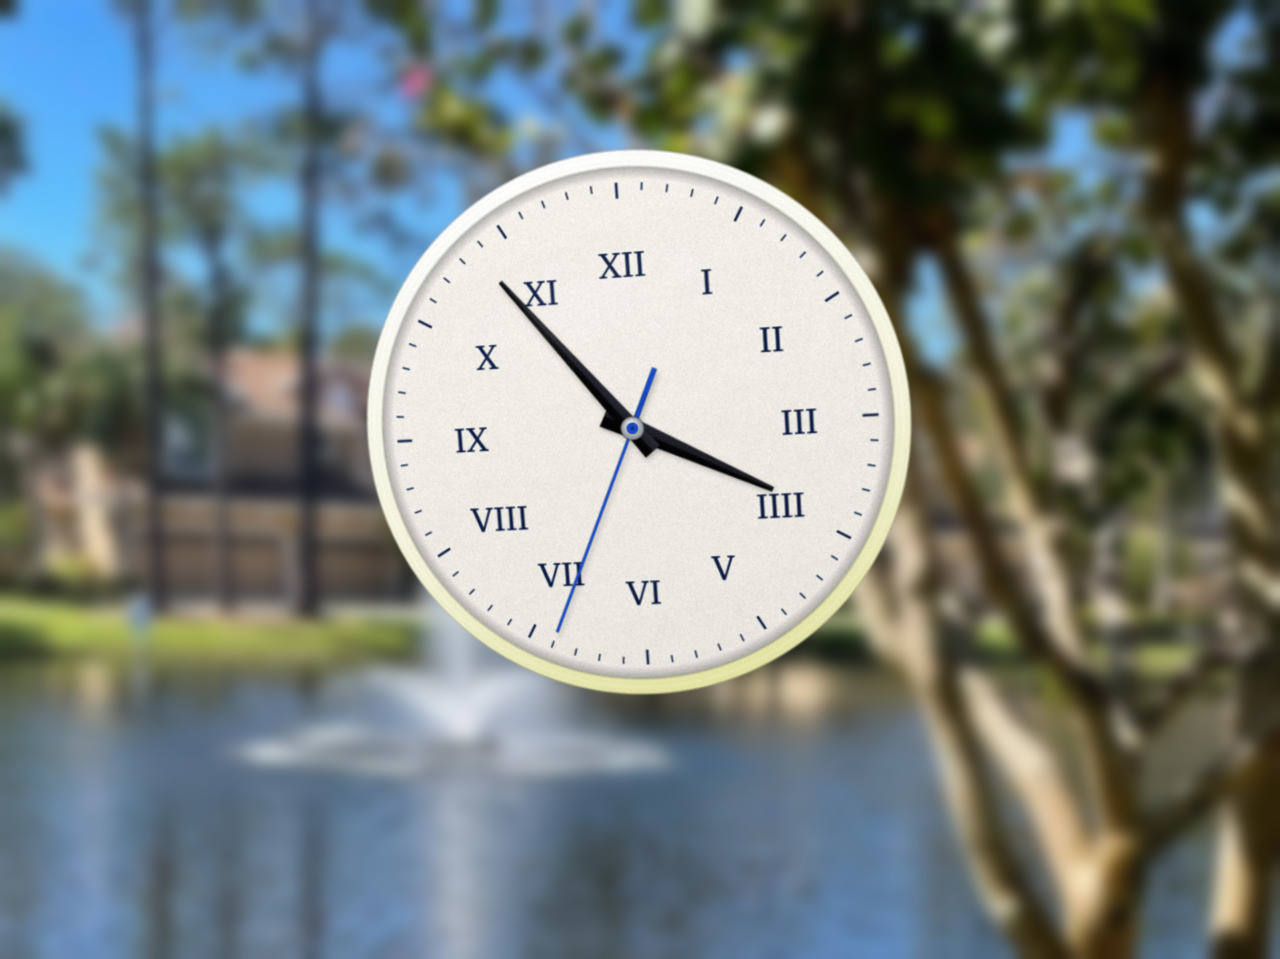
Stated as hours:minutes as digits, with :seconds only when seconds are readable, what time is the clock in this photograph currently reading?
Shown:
3:53:34
